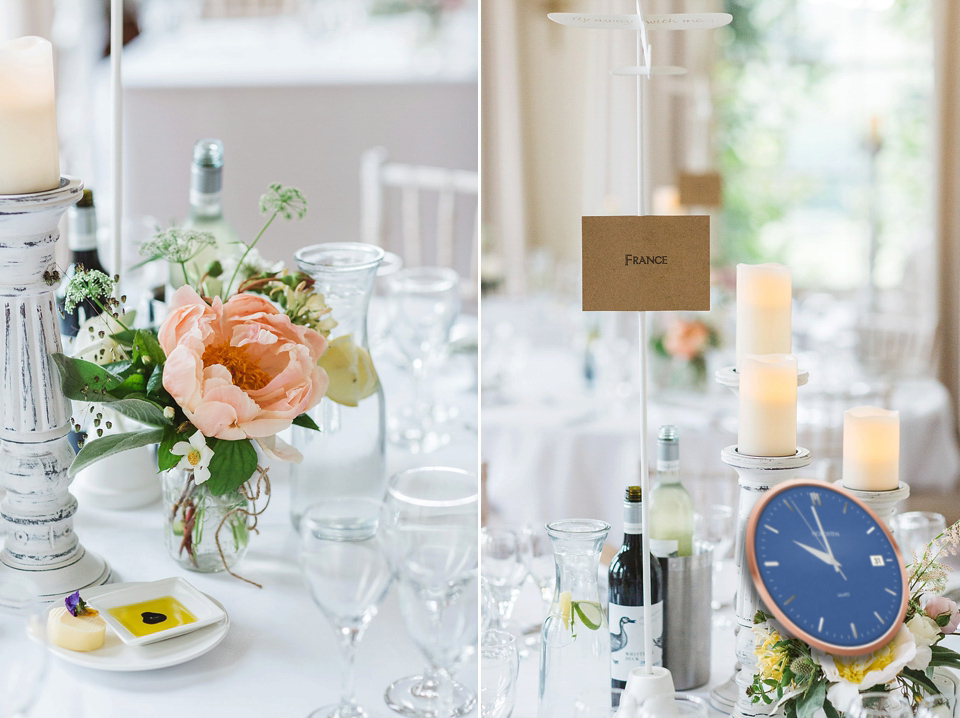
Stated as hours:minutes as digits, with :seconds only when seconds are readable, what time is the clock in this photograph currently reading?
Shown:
9:58:56
